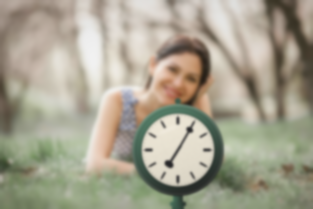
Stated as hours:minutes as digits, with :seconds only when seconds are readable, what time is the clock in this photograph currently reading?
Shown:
7:05
